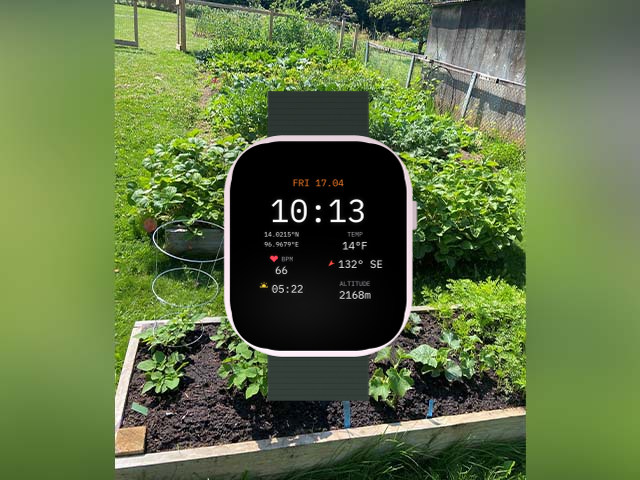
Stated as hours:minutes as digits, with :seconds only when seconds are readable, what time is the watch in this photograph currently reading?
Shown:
10:13
